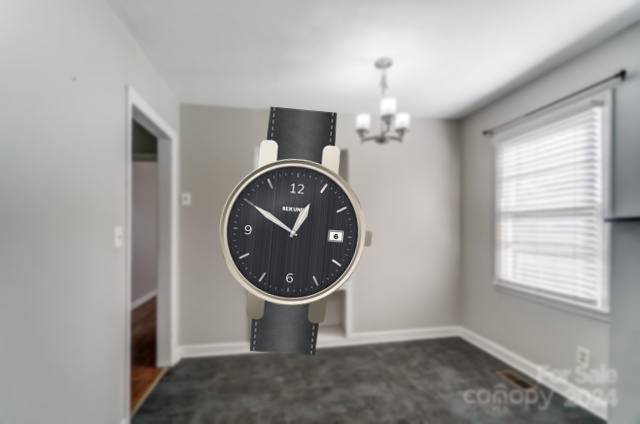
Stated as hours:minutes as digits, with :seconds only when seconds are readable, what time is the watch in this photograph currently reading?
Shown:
12:50
